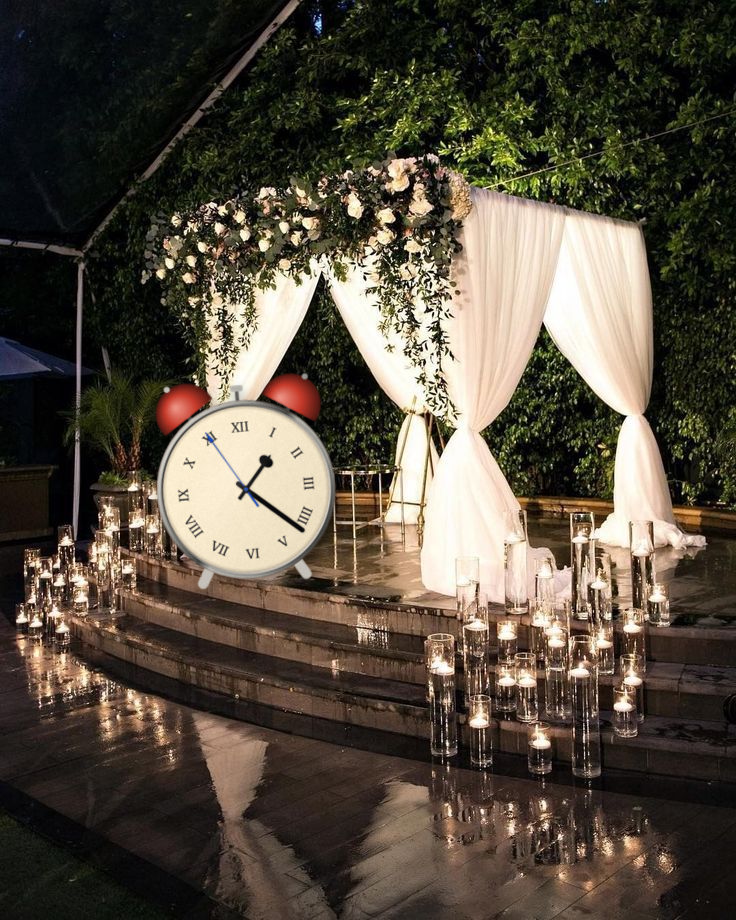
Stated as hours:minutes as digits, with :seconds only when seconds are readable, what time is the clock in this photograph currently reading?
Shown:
1:21:55
